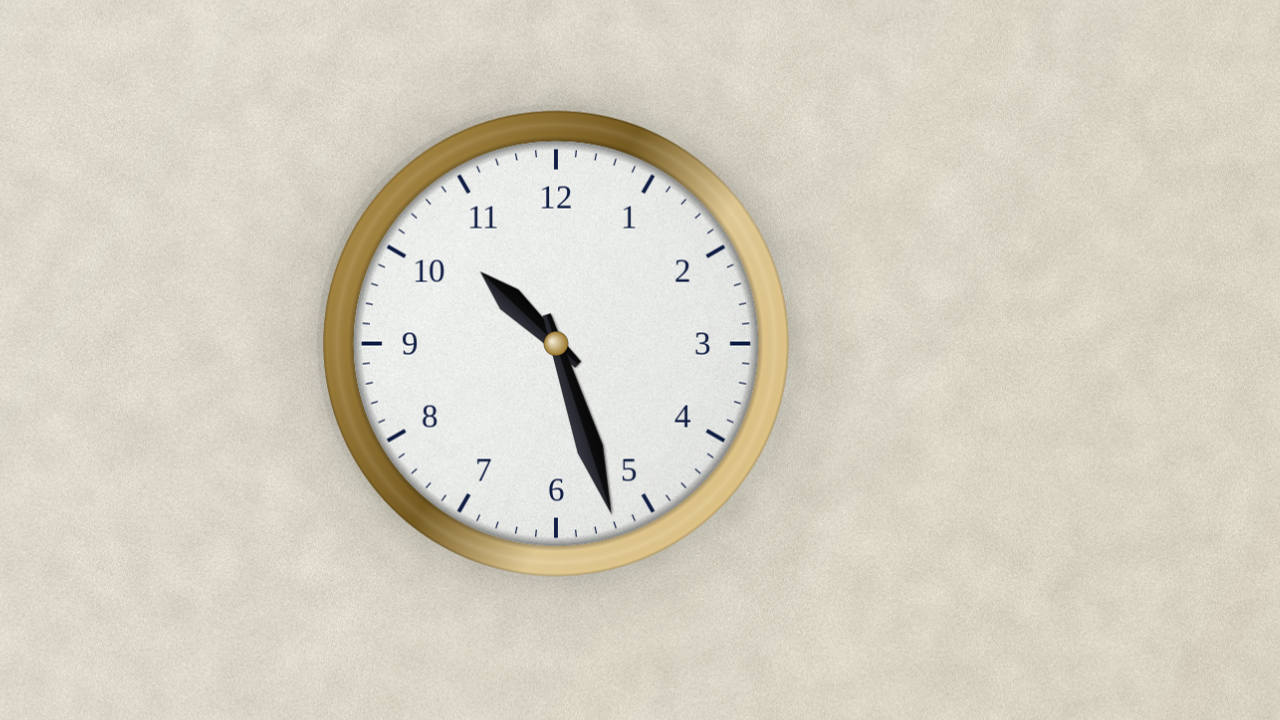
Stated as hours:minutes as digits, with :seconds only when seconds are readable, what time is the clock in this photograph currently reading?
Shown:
10:27
